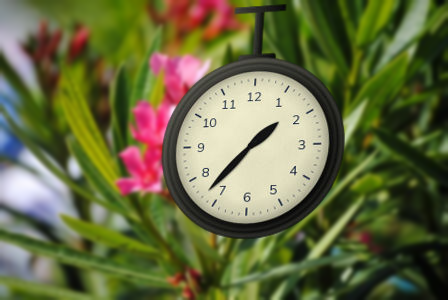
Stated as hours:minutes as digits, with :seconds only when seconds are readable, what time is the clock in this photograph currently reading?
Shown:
1:37
